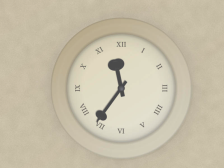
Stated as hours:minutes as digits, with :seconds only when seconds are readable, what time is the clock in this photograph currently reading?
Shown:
11:36
